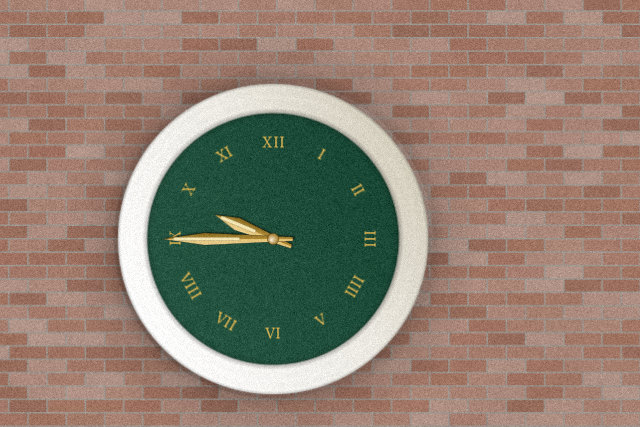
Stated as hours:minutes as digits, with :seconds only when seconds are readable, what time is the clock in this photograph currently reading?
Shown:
9:45
